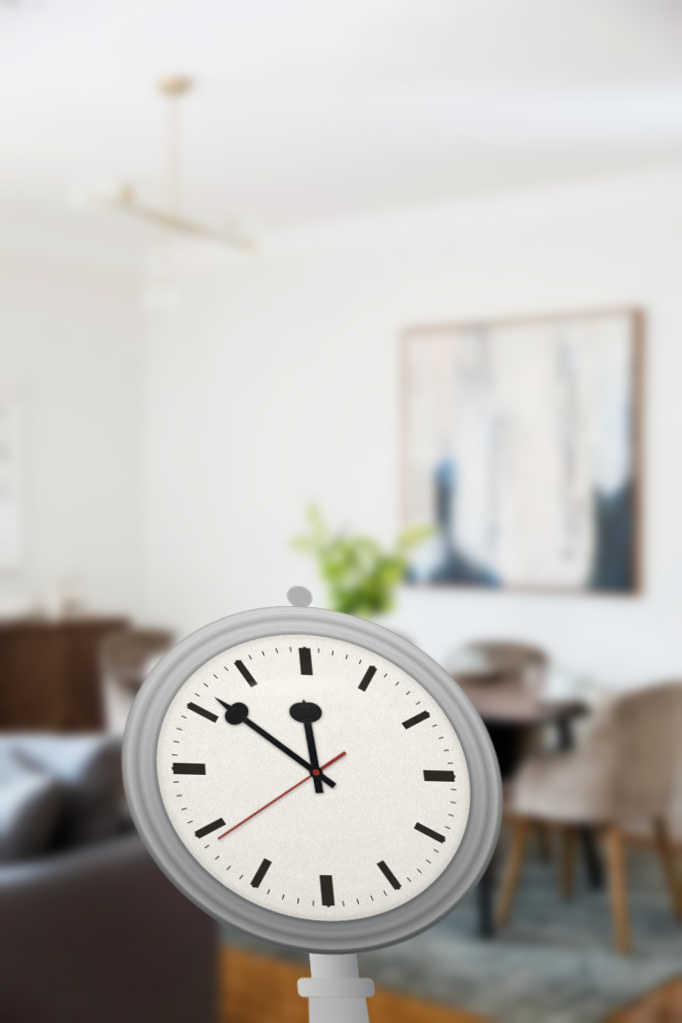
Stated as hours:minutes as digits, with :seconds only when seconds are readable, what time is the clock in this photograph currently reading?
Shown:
11:51:39
